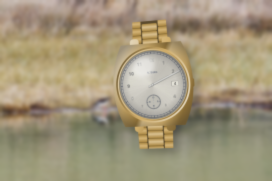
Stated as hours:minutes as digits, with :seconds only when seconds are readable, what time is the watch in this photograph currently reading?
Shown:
2:11
